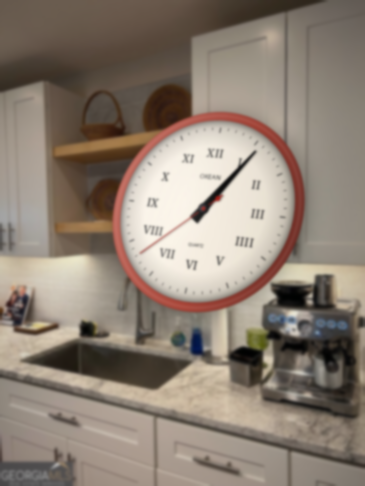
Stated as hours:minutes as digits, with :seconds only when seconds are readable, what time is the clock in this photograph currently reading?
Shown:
1:05:38
